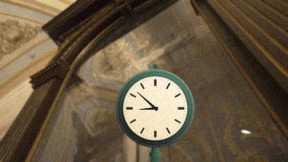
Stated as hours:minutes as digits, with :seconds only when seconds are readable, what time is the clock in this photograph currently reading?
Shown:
8:52
